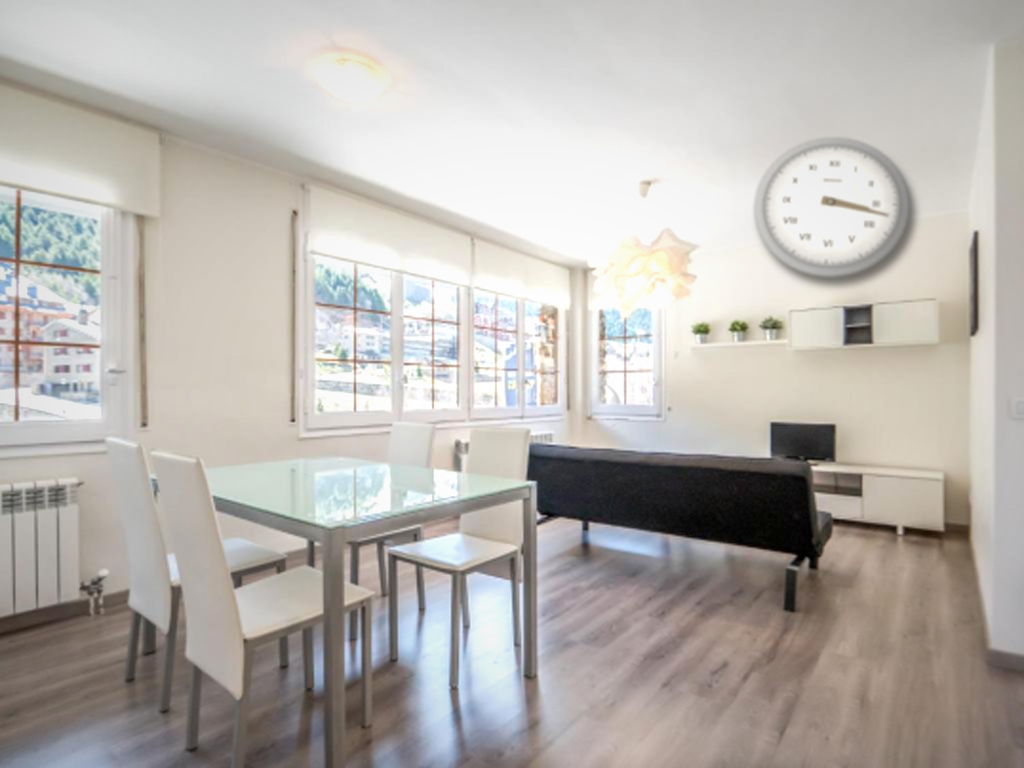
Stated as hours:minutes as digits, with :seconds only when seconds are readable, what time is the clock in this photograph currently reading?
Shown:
3:17
